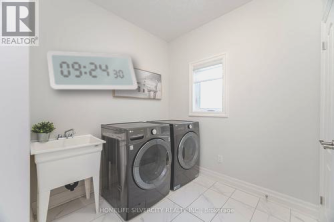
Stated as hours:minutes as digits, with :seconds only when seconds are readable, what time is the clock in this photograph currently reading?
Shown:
9:24:30
